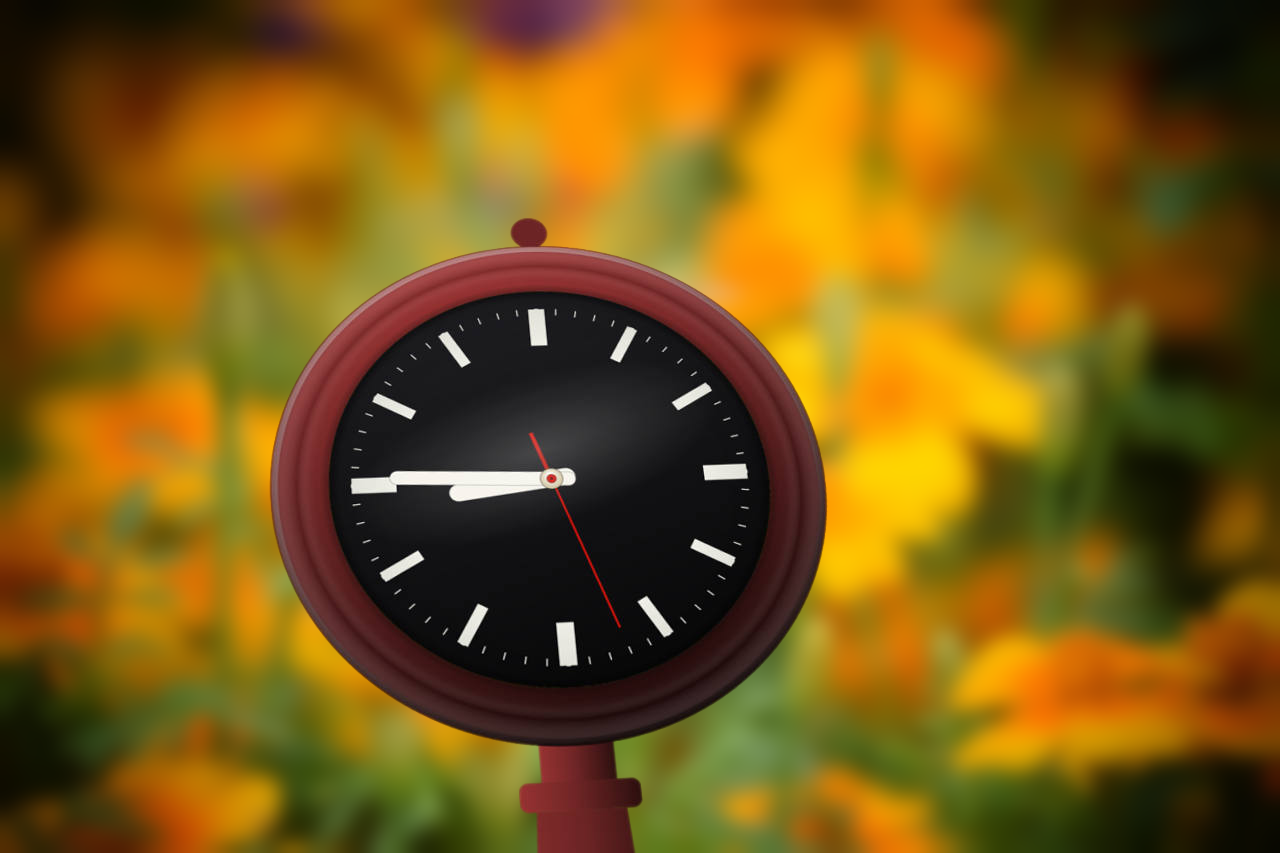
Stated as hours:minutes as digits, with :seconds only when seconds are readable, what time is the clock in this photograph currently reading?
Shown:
8:45:27
